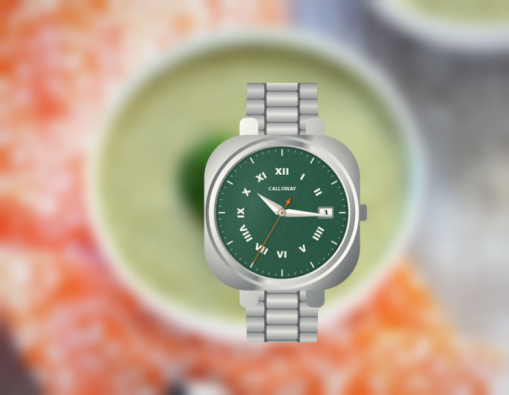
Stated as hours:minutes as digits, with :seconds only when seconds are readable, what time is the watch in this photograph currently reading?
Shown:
10:15:35
